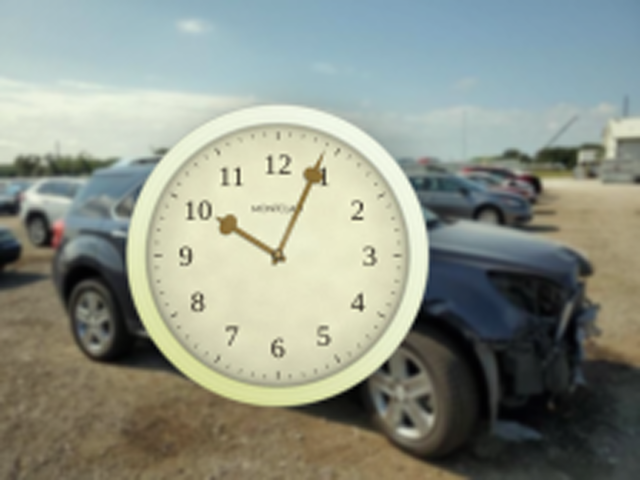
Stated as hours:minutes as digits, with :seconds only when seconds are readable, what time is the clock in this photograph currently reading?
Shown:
10:04
